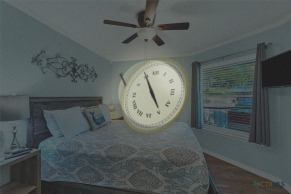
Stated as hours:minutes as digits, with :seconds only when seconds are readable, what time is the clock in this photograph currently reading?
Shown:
4:55
